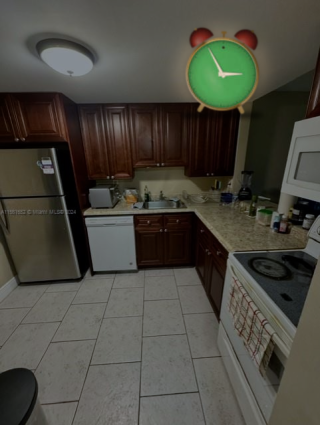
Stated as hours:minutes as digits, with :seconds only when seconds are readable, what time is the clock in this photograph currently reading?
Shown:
2:55
